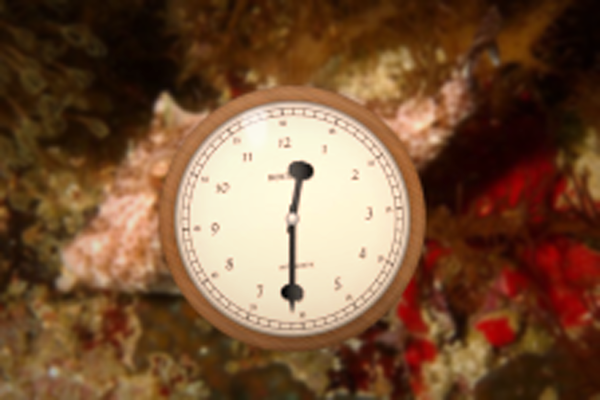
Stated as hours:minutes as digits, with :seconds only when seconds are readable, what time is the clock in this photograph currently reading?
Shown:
12:31
